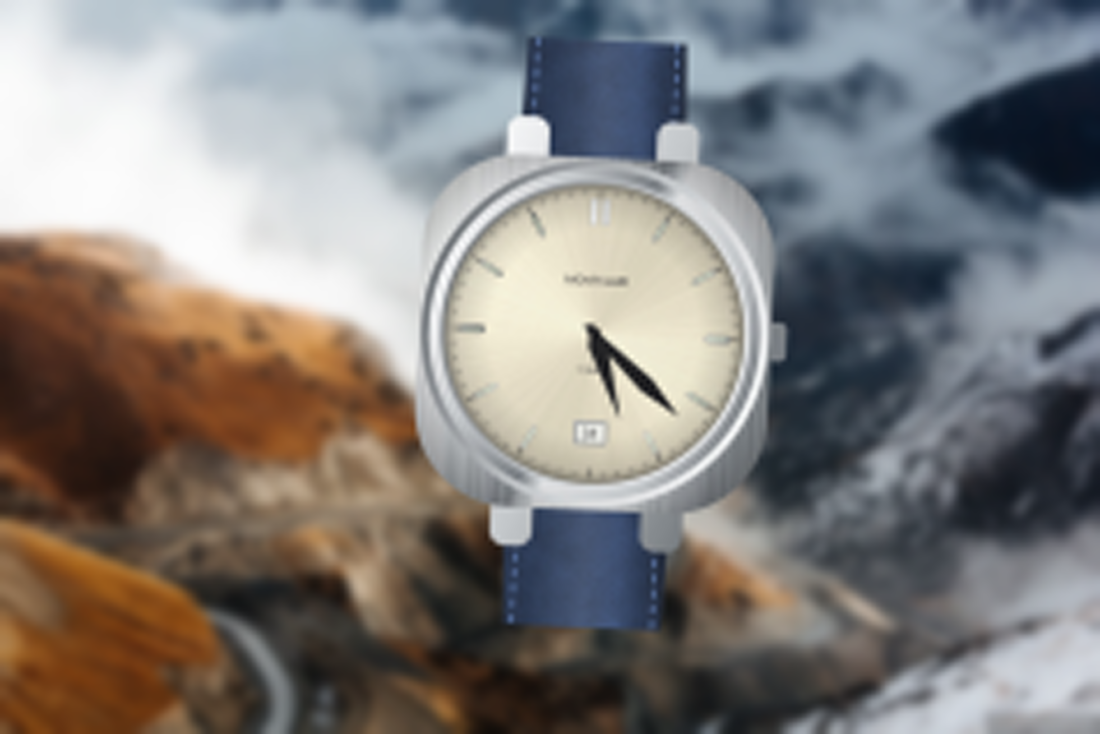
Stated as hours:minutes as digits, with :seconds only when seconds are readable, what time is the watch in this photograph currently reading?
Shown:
5:22
